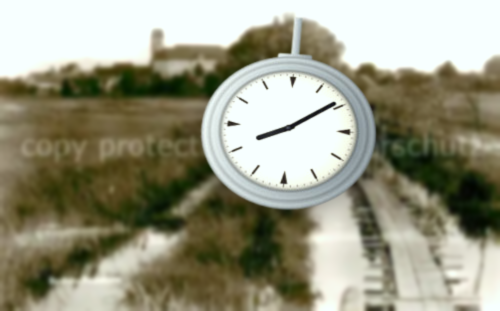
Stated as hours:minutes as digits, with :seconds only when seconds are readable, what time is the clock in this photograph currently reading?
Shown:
8:09
